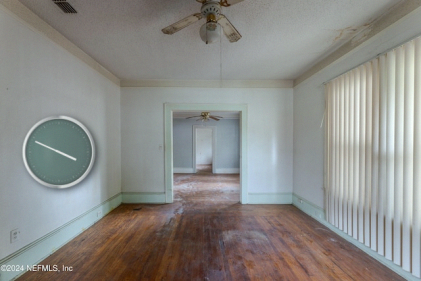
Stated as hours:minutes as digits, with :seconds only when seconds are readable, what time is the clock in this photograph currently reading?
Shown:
3:49
